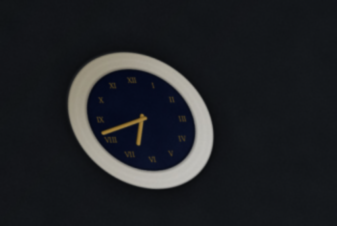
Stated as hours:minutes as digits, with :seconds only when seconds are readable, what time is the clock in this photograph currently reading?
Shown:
6:42
